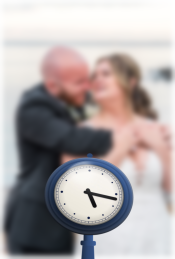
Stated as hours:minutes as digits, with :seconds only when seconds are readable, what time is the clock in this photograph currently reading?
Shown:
5:17
